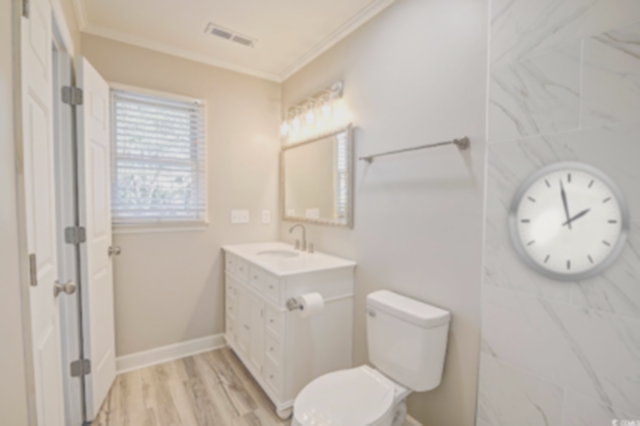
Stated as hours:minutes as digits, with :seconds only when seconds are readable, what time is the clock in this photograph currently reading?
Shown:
1:58
